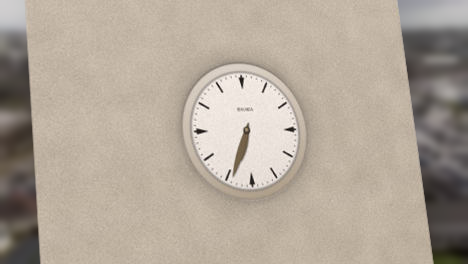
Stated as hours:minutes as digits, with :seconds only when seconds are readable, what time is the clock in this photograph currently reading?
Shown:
6:34
